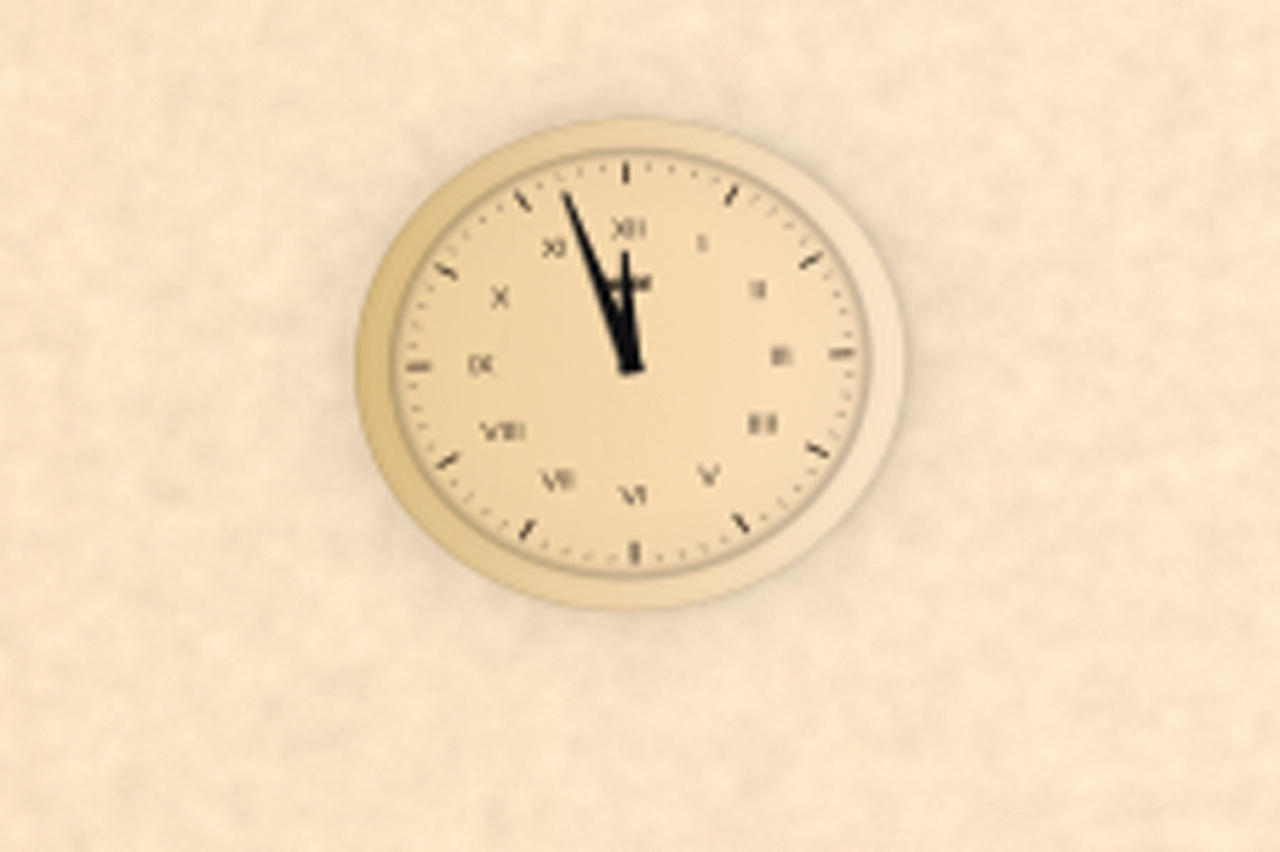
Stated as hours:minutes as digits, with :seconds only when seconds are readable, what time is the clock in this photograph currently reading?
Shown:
11:57
